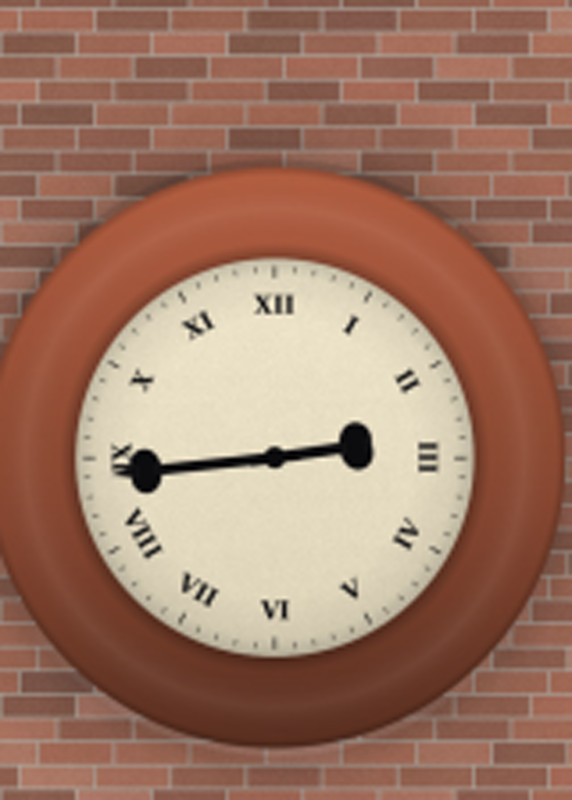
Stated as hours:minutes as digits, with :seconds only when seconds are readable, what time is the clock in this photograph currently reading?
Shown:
2:44
